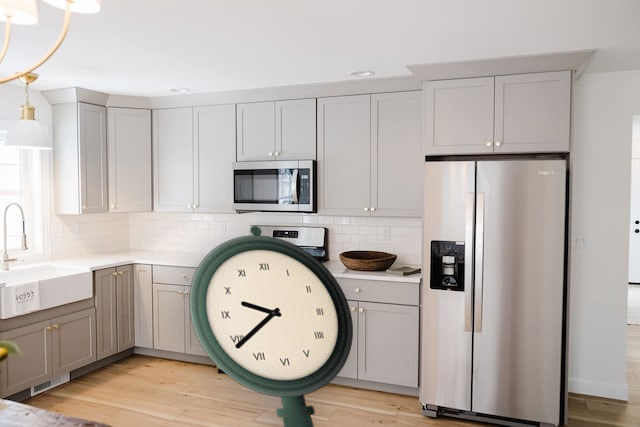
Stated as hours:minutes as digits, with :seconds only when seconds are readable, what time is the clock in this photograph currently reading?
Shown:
9:39
